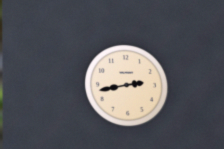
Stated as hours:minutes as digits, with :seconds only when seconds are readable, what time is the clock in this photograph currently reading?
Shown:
2:43
